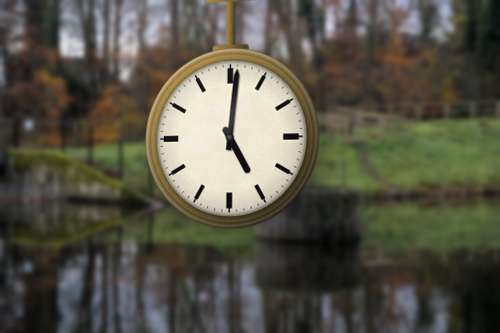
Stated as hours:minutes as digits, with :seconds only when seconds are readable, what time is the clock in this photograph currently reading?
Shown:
5:01
